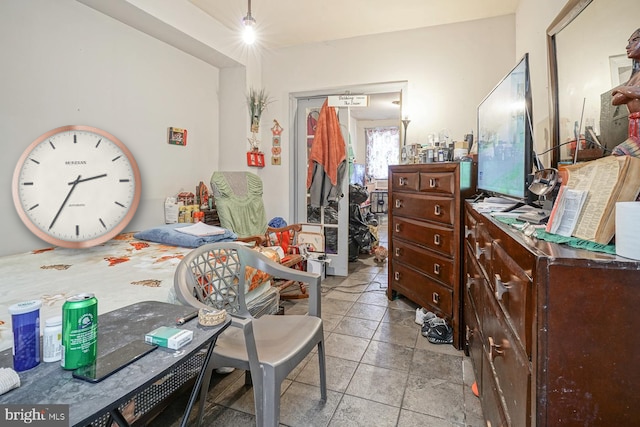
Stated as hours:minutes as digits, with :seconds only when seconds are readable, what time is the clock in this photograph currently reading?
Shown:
2:35
